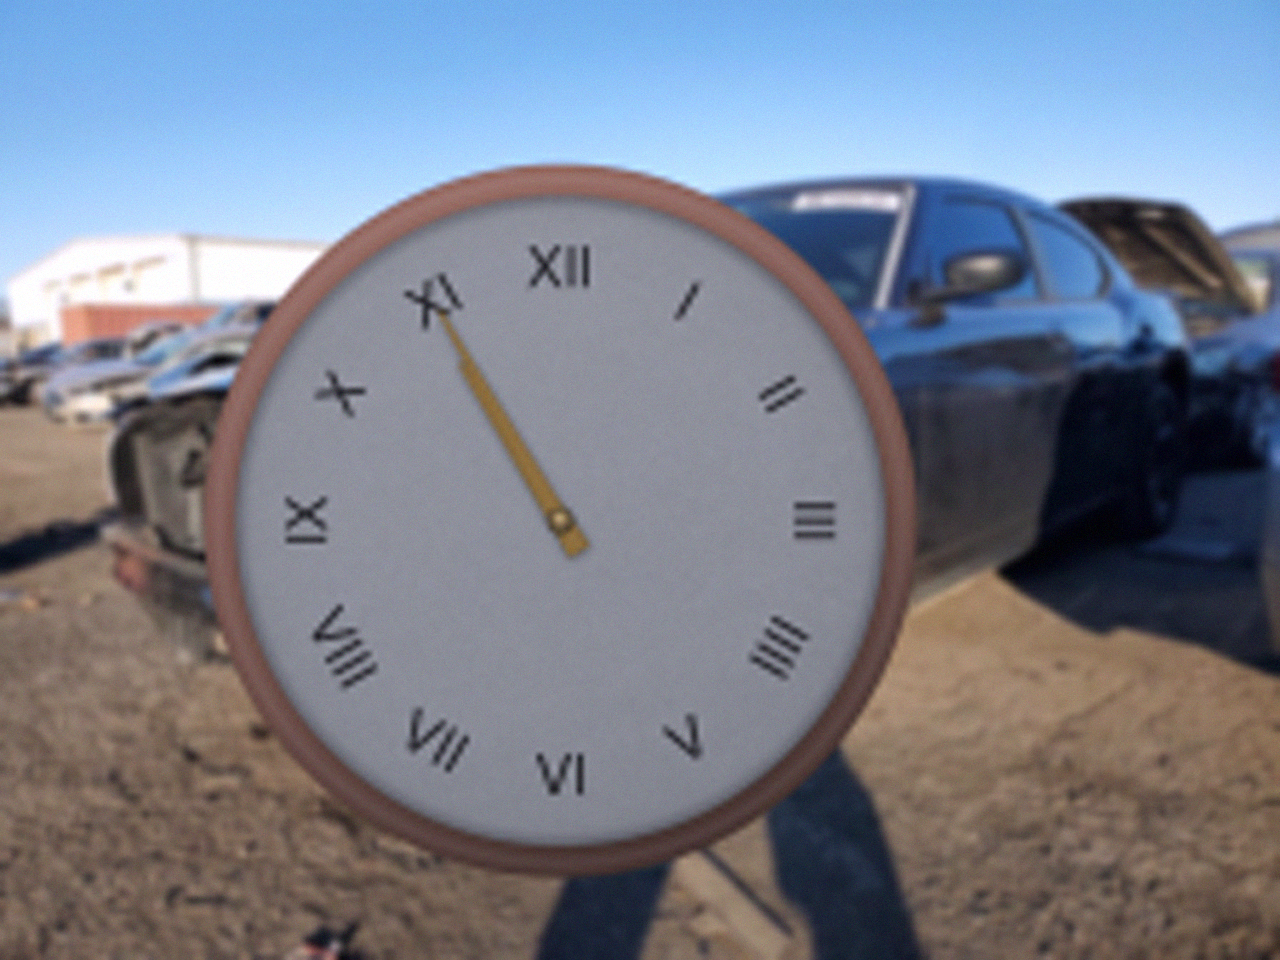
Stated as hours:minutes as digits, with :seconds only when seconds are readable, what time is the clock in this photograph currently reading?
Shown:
10:55
